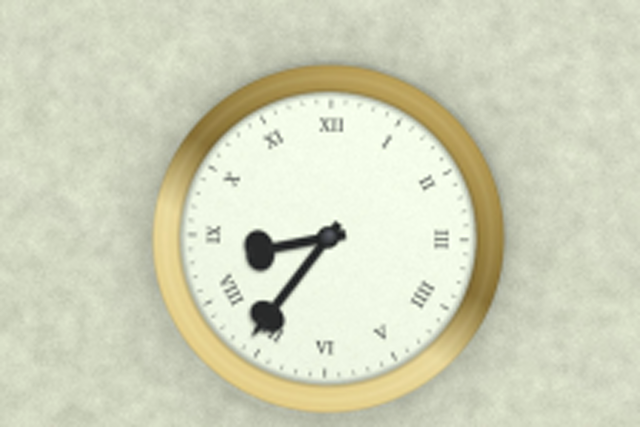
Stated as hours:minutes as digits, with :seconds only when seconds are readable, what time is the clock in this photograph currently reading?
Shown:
8:36
